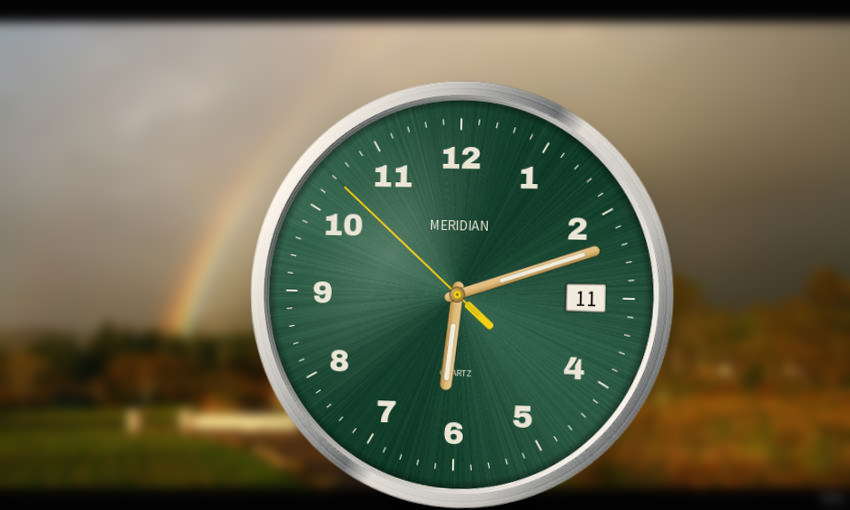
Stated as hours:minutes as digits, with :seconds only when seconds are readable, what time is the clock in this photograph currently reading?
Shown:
6:11:52
